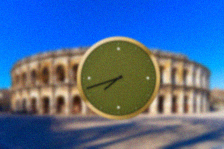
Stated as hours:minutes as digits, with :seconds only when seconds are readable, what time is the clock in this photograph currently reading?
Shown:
7:42
